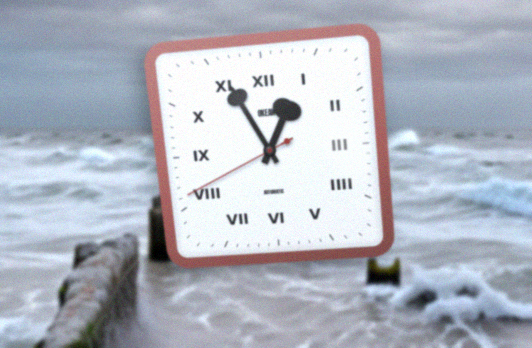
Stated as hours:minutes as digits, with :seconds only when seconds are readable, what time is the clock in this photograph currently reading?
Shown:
12:55:41
